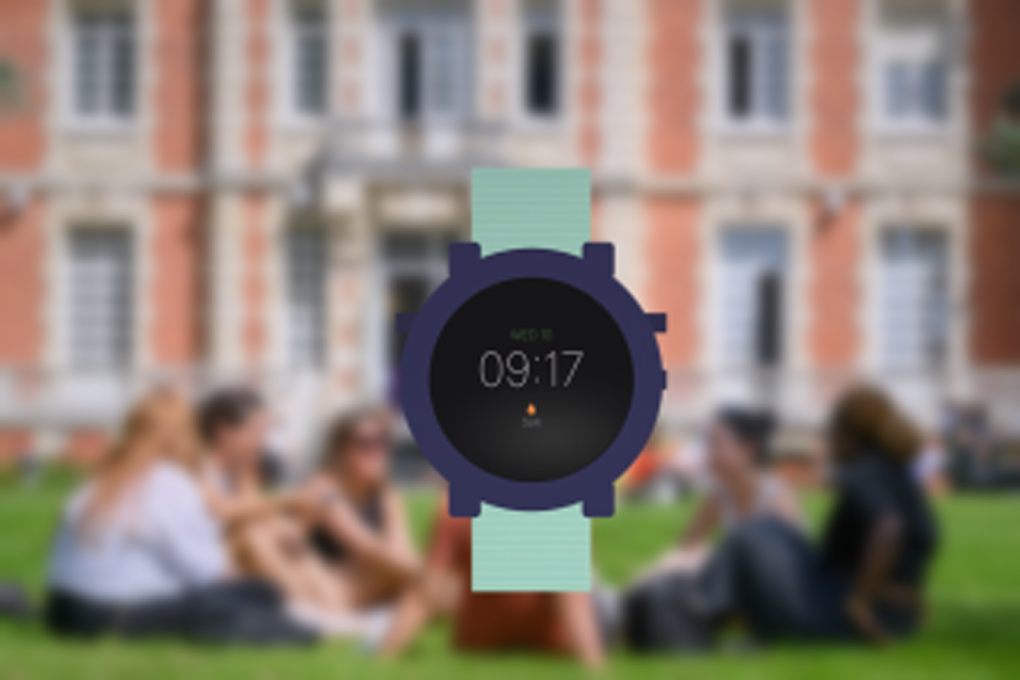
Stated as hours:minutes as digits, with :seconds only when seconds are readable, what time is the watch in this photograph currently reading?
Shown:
9:17
